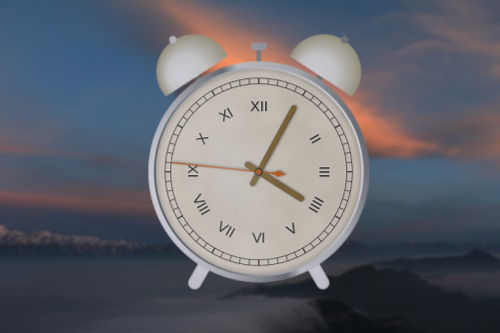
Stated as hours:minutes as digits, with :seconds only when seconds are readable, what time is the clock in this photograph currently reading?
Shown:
4:04:46
